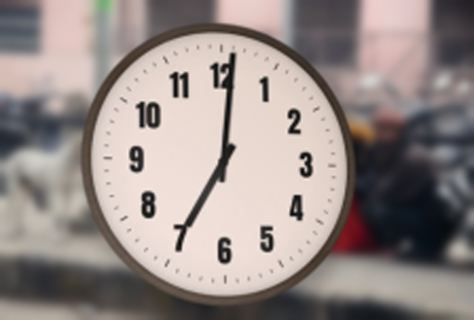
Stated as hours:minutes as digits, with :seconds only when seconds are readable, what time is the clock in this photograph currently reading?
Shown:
7:01
